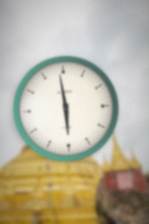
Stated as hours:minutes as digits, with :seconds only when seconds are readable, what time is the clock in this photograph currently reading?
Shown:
5:59
